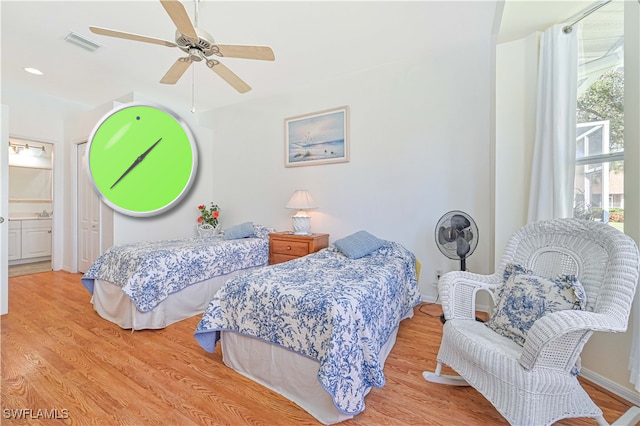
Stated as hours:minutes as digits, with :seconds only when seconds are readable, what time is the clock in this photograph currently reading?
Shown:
1:38
